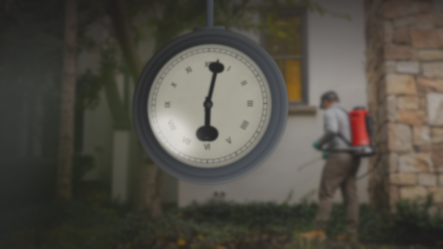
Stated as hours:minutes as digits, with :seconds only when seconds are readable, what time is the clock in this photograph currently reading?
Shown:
6:02
